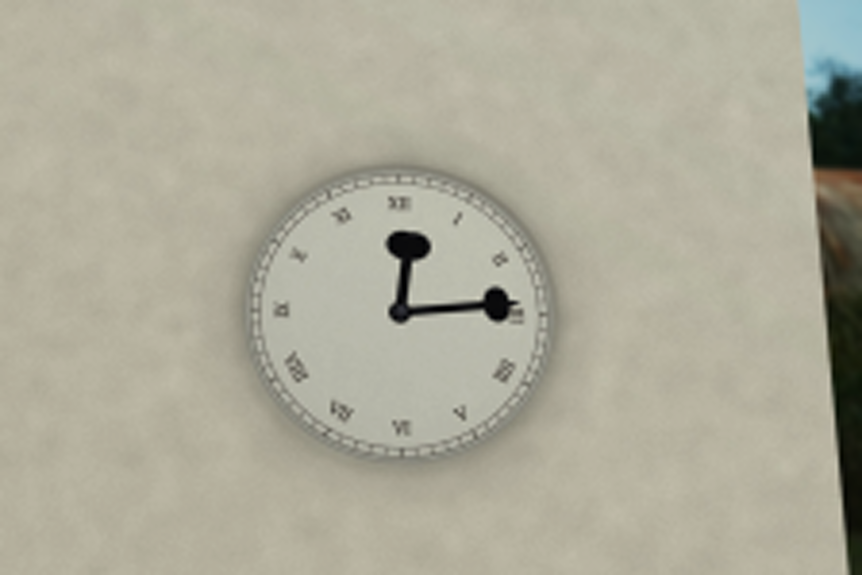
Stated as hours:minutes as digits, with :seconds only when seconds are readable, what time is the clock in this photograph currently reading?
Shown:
12:14
